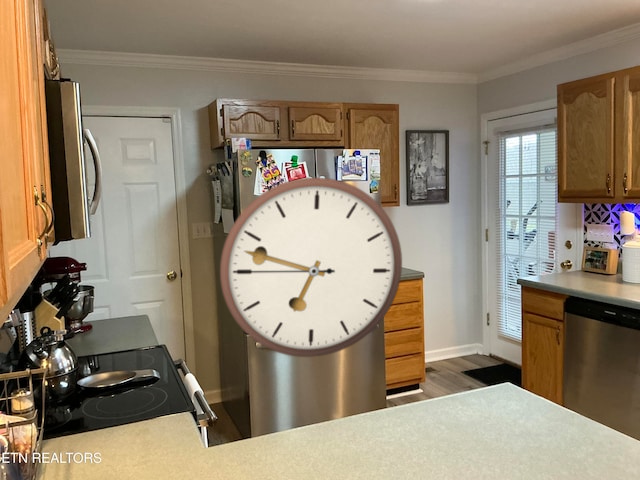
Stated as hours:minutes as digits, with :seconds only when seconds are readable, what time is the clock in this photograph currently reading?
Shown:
6:47:45
